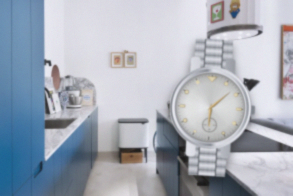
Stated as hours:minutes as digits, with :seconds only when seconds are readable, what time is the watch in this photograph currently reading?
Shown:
6:08
